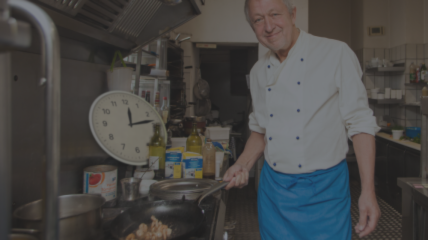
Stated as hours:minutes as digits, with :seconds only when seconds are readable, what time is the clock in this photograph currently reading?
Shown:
12:13
